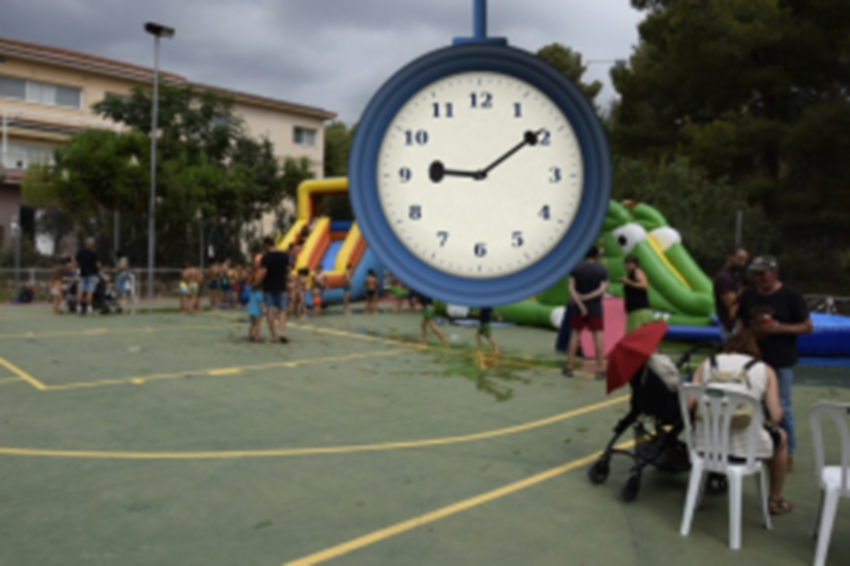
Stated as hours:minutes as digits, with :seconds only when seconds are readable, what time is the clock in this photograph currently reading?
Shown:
9:09
